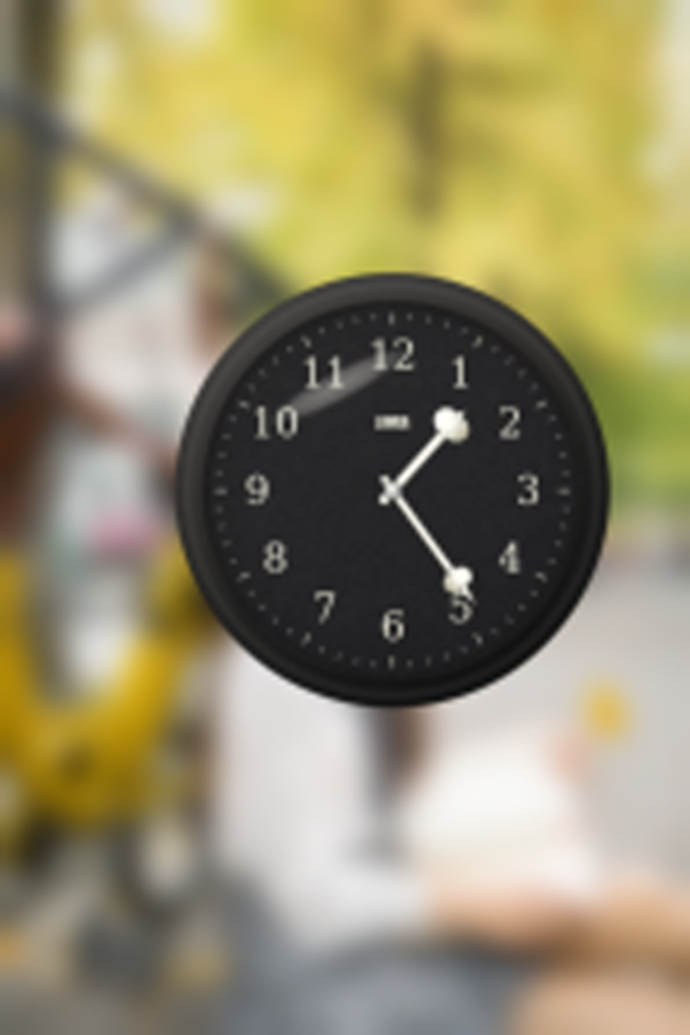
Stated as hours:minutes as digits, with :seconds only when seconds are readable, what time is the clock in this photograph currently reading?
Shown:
1:24
